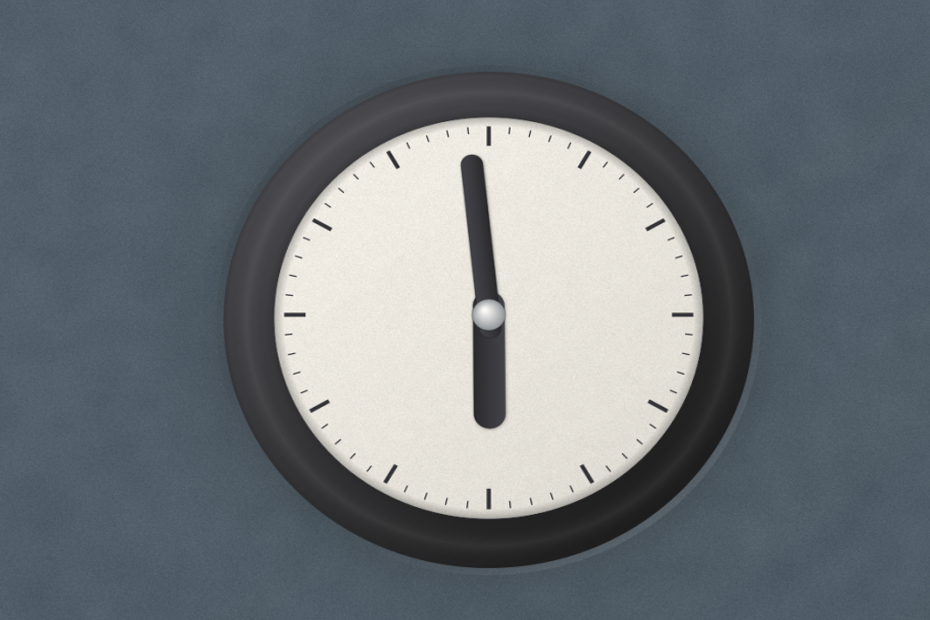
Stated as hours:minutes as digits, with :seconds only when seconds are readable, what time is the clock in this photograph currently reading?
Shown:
5:59
